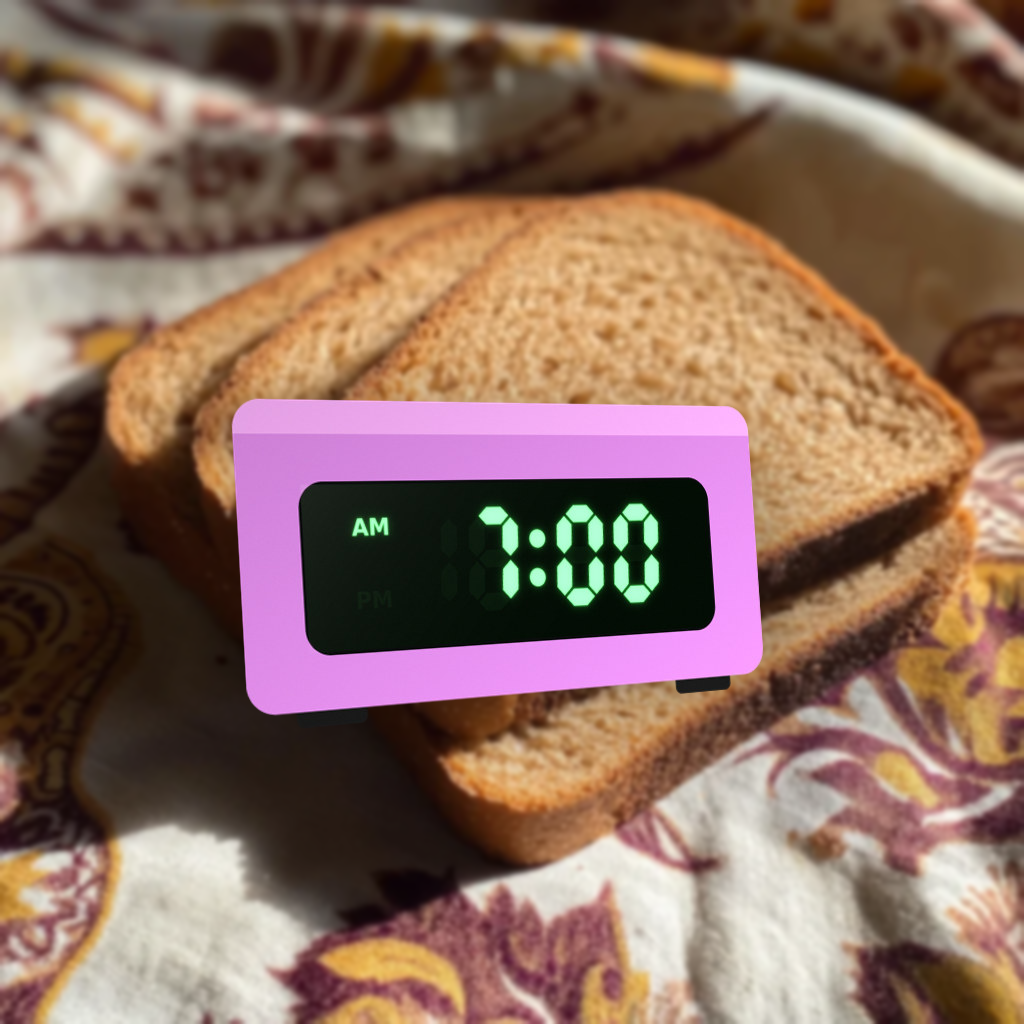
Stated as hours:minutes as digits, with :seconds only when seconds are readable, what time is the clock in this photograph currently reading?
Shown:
7:00
